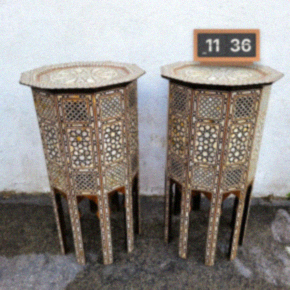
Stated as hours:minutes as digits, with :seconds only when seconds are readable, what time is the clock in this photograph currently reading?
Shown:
11:36
